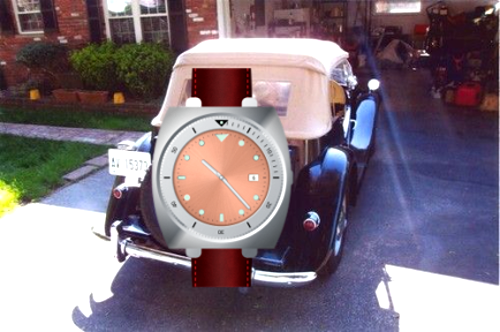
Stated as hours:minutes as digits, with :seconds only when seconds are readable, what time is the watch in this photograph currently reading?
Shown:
10:23
